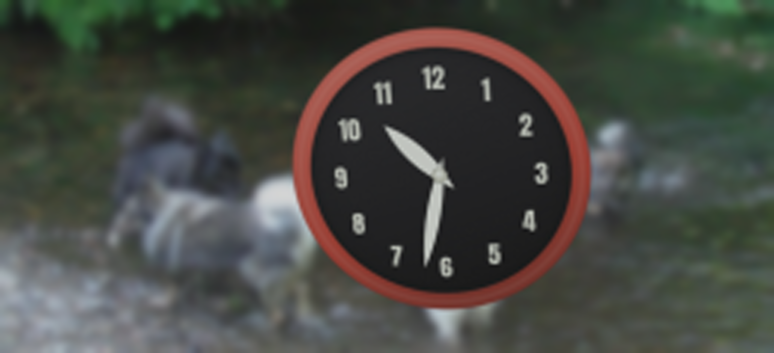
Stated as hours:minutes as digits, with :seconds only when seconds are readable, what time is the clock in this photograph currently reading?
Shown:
10:32
